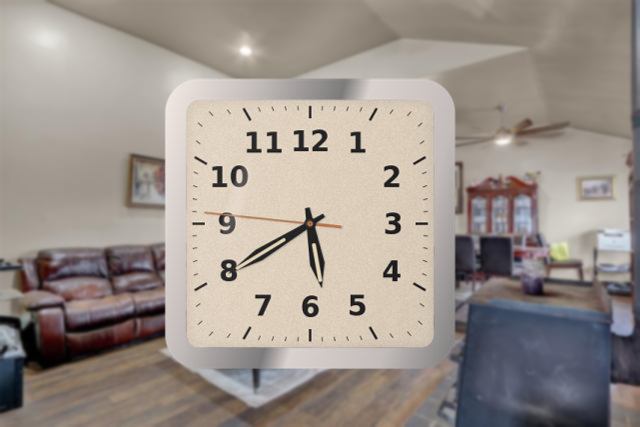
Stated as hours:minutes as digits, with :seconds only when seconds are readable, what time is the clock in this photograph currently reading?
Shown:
5:39:46
